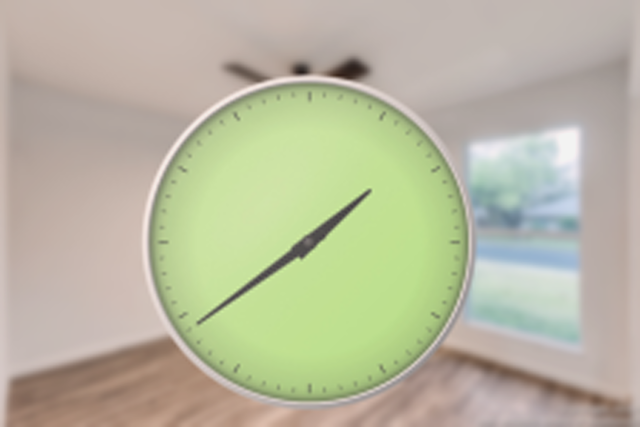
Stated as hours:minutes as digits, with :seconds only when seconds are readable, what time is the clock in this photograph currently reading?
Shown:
1:39
